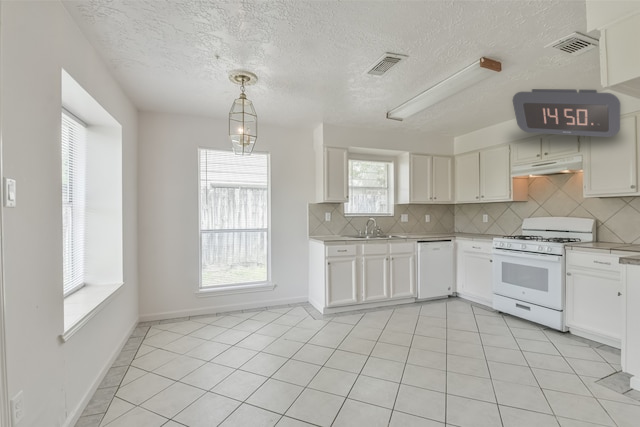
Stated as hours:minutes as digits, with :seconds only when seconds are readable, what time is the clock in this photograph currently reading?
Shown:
14:50
